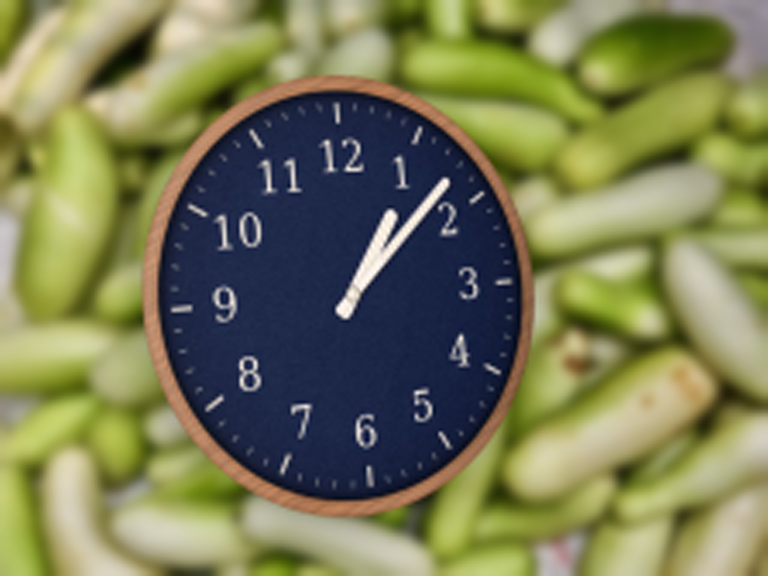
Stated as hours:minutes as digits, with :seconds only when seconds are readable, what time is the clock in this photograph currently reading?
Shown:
1:08
